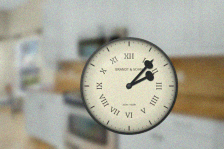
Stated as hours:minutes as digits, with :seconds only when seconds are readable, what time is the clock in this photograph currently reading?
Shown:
2:07
